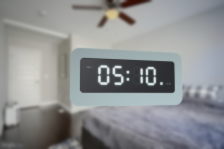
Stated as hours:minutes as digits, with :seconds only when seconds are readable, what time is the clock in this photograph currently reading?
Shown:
5:10
